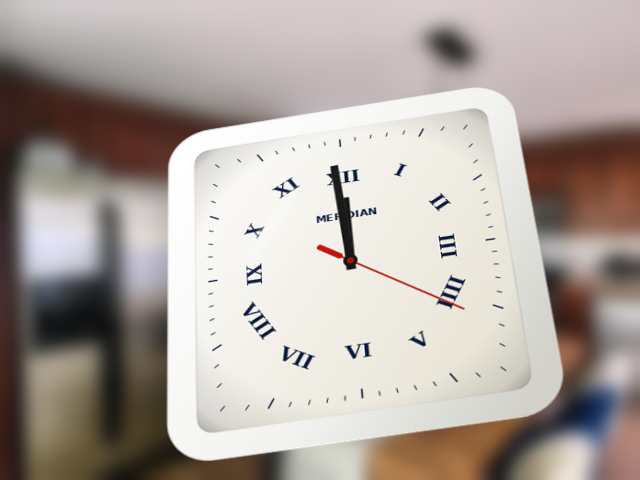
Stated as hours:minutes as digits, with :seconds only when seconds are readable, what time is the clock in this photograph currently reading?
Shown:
11:59:21
